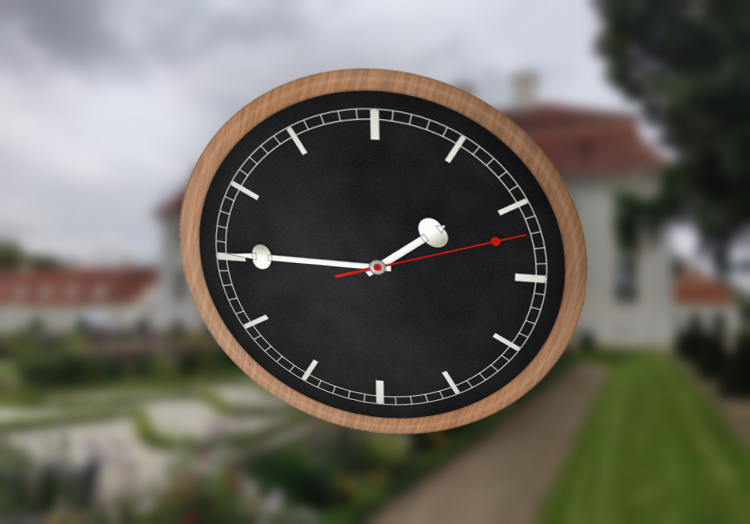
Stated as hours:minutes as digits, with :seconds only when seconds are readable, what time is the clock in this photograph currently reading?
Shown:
1:45:12
